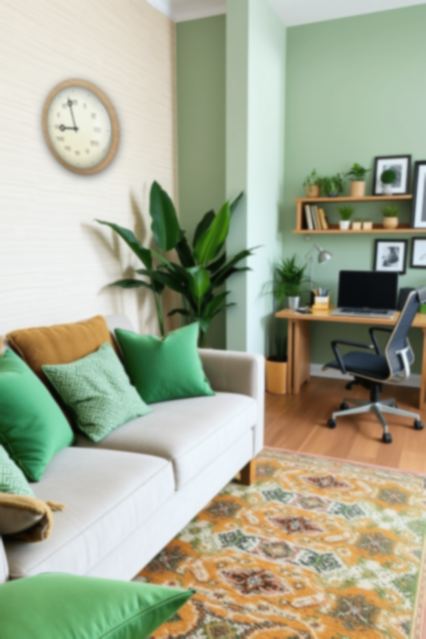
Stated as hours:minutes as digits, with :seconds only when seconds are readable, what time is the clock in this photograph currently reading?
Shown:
8:58
